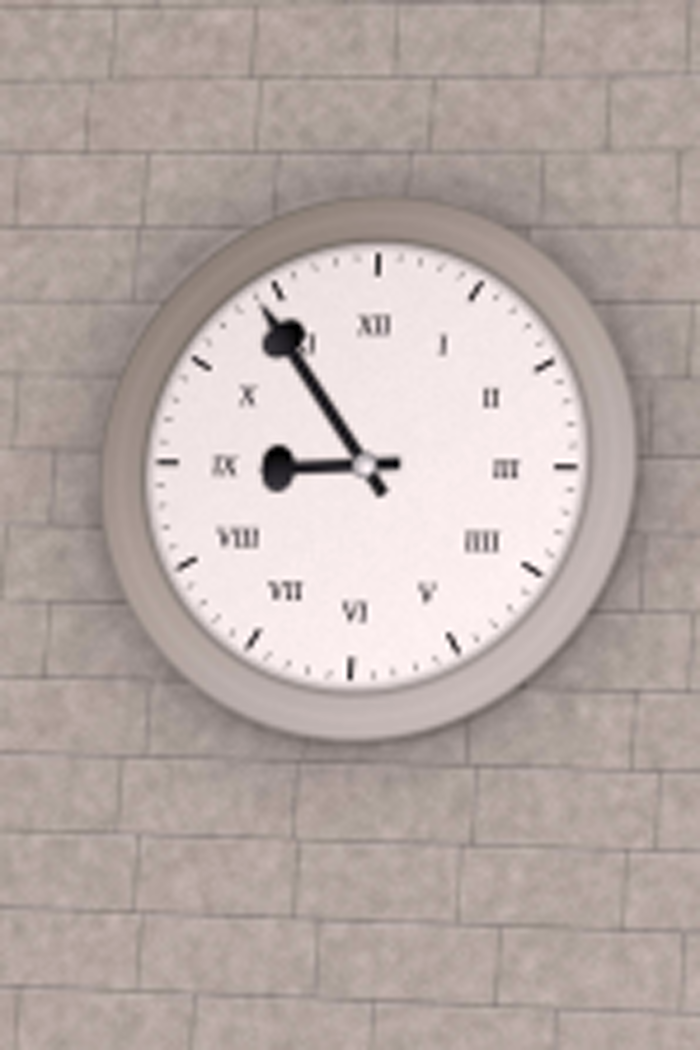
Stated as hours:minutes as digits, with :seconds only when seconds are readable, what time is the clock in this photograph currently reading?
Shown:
8:54
